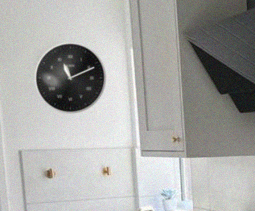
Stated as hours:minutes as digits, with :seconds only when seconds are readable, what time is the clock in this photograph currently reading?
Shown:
11:11
